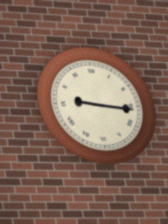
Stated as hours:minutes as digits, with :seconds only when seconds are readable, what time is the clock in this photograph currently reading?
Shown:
9:16
